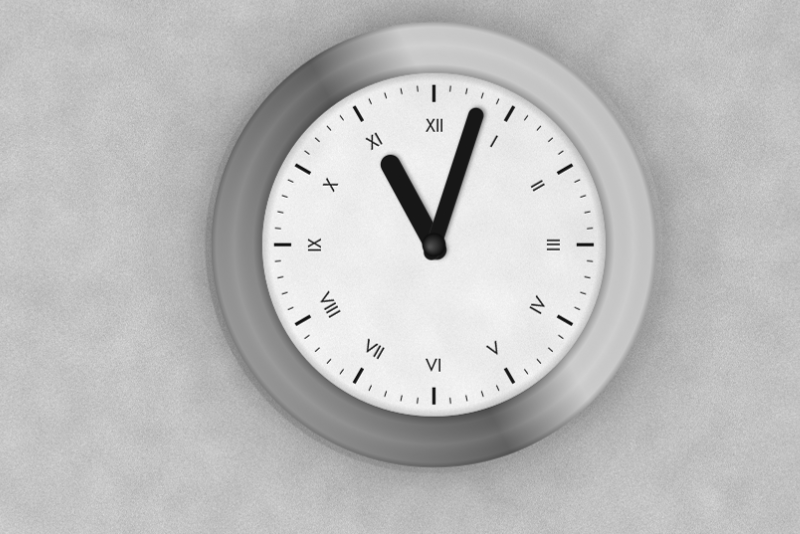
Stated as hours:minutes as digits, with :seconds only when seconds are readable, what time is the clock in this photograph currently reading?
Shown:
11:03
